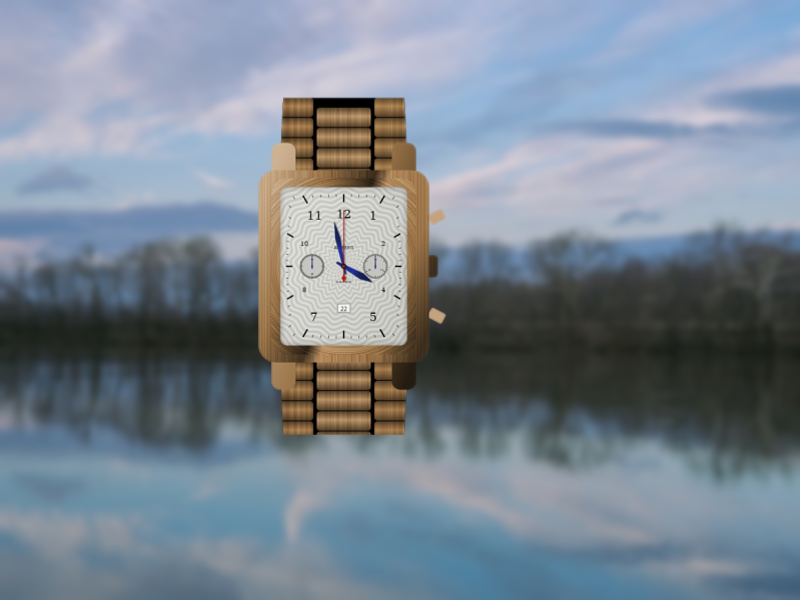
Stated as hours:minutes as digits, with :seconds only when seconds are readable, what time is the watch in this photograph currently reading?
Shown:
3:58
